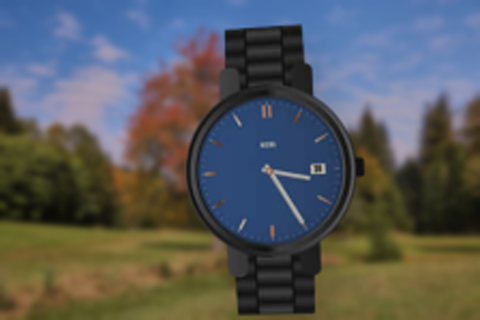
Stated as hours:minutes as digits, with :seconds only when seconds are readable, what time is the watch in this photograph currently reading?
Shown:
3:25
